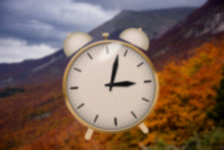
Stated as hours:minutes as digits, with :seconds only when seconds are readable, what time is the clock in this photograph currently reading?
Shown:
3:03
